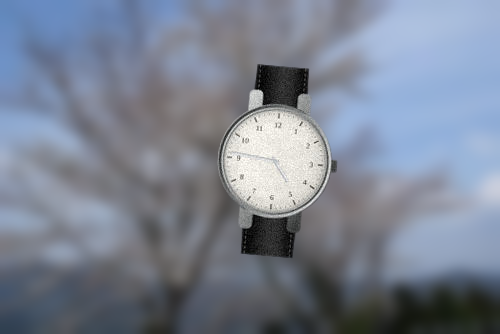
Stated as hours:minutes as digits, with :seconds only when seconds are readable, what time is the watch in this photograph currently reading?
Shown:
4:46
